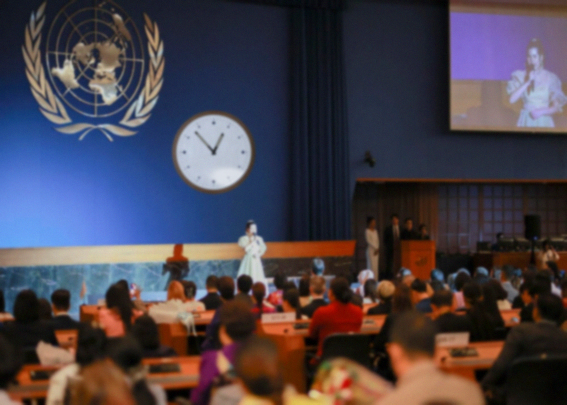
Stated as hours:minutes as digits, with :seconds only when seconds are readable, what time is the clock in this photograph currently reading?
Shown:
12:53
